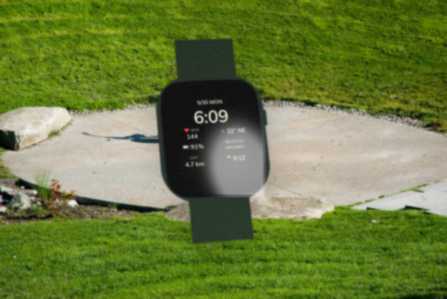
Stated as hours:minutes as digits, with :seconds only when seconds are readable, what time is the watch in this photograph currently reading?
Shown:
6:09
